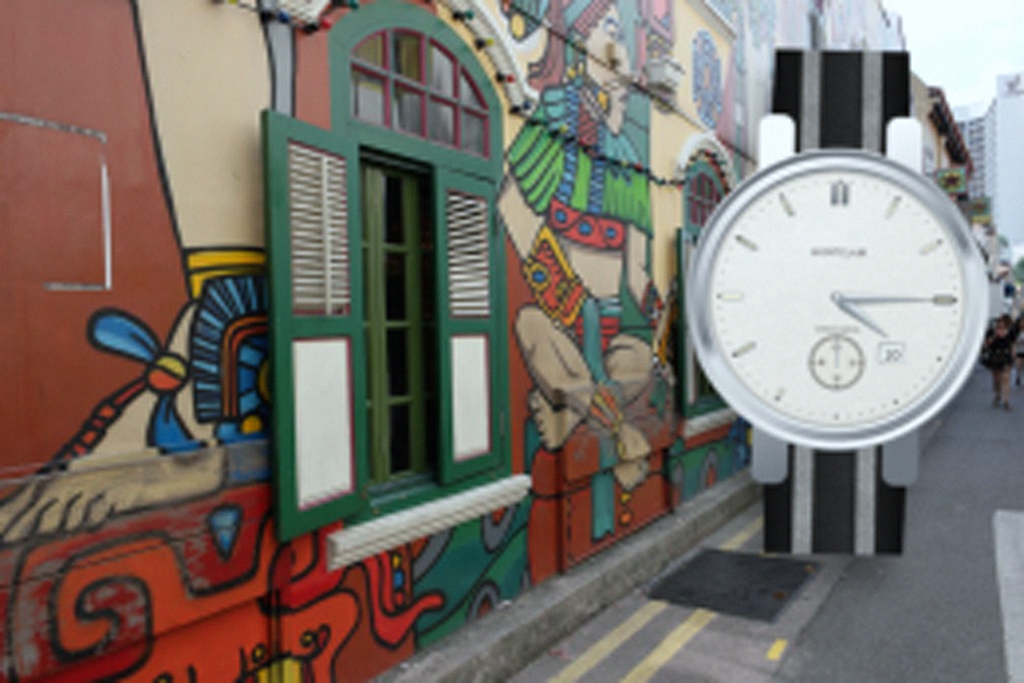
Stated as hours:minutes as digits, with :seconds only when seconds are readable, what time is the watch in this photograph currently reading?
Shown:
4:15
